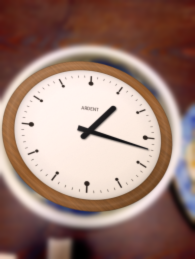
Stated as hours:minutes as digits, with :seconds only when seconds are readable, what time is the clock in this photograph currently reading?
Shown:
1:17
